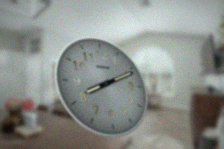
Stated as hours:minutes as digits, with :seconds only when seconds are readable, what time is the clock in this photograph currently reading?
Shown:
8:11
